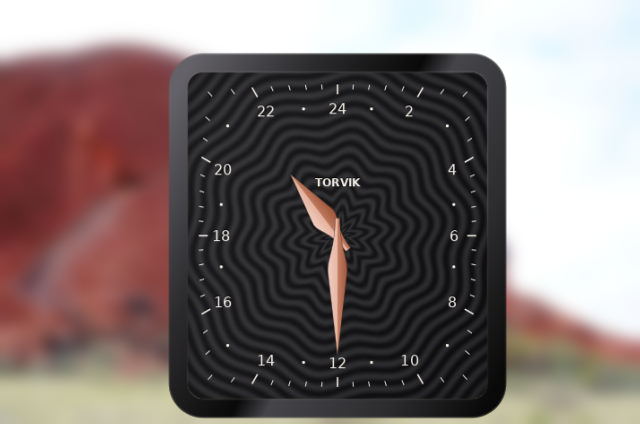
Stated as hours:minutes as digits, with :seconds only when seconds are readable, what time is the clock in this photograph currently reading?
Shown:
21:30
